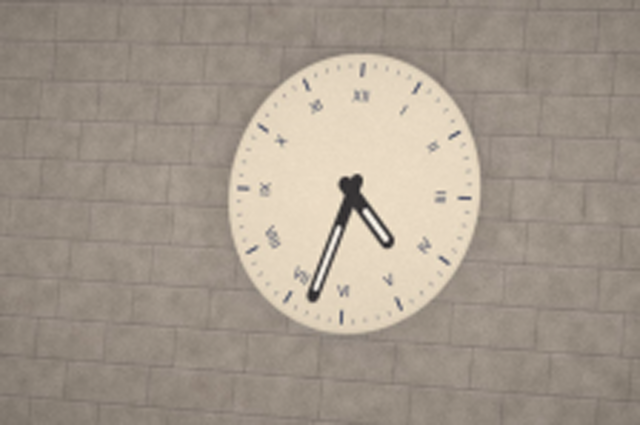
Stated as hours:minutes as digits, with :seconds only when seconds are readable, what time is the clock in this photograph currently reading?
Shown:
4:33
